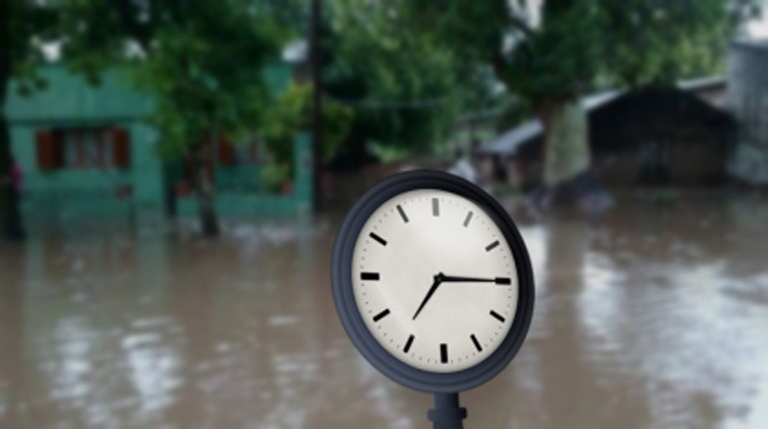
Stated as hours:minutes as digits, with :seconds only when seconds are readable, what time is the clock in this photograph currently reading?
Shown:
7:15
